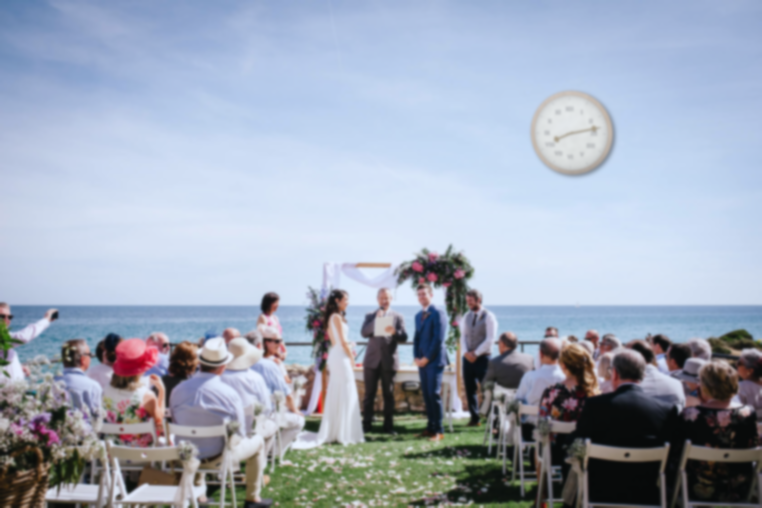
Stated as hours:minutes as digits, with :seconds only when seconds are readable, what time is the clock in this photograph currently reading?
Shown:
8:13
